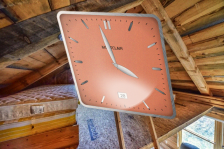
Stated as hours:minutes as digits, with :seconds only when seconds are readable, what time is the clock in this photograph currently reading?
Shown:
3:58
